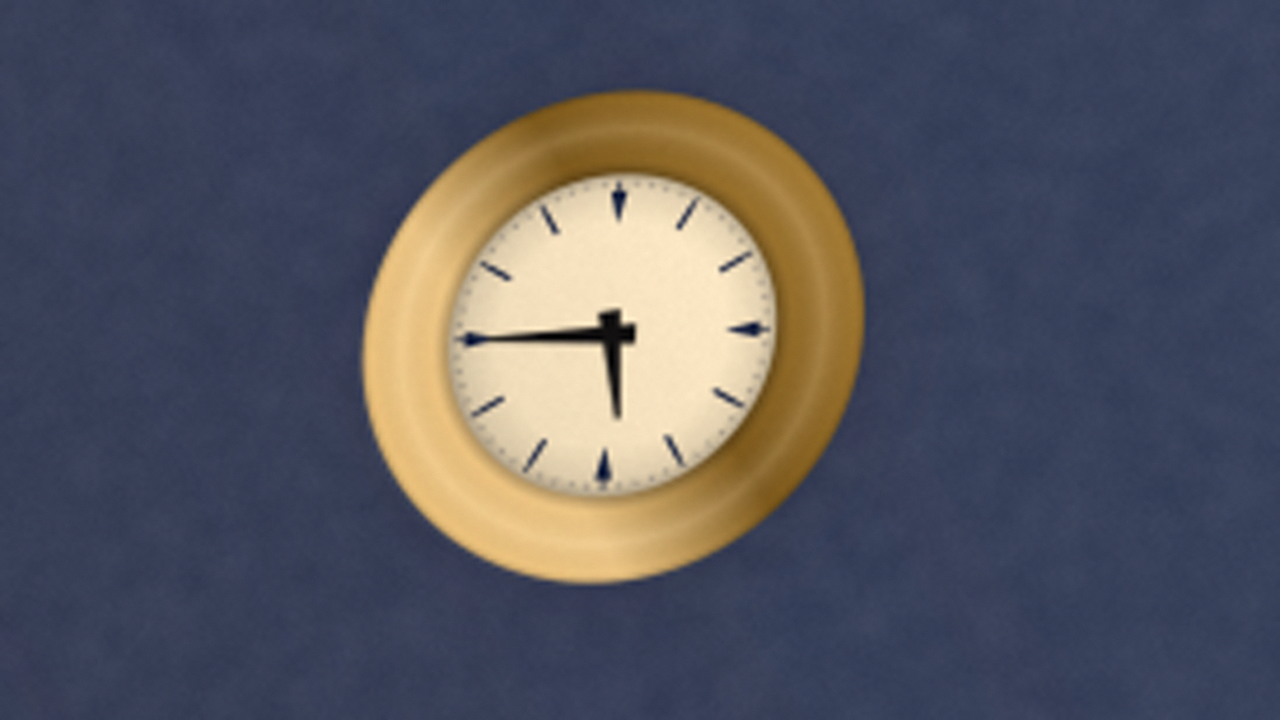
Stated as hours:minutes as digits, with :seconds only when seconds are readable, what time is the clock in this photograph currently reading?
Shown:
5:45
